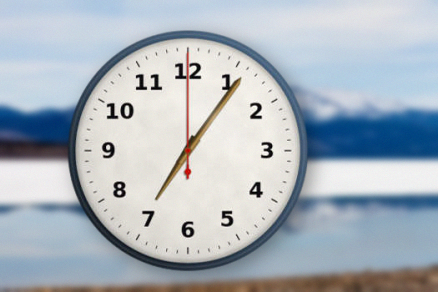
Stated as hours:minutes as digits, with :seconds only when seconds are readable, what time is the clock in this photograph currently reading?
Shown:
7:06:00
